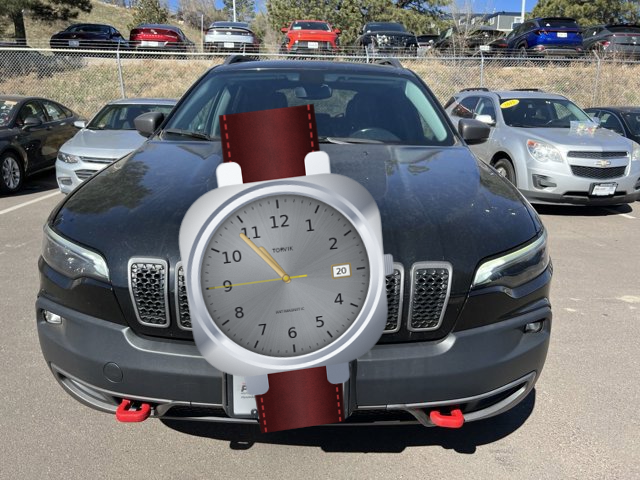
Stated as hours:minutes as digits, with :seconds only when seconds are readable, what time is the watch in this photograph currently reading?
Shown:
10:53:45
